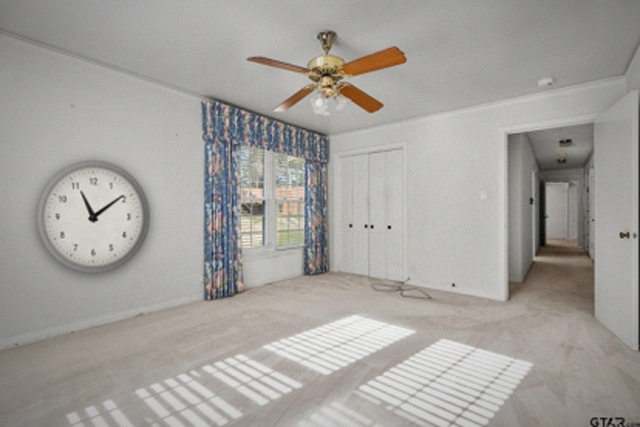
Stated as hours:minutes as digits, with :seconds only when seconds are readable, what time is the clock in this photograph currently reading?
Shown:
11:09
